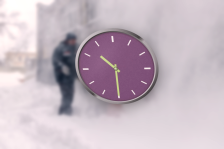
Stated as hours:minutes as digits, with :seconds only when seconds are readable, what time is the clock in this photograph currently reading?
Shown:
10:30
